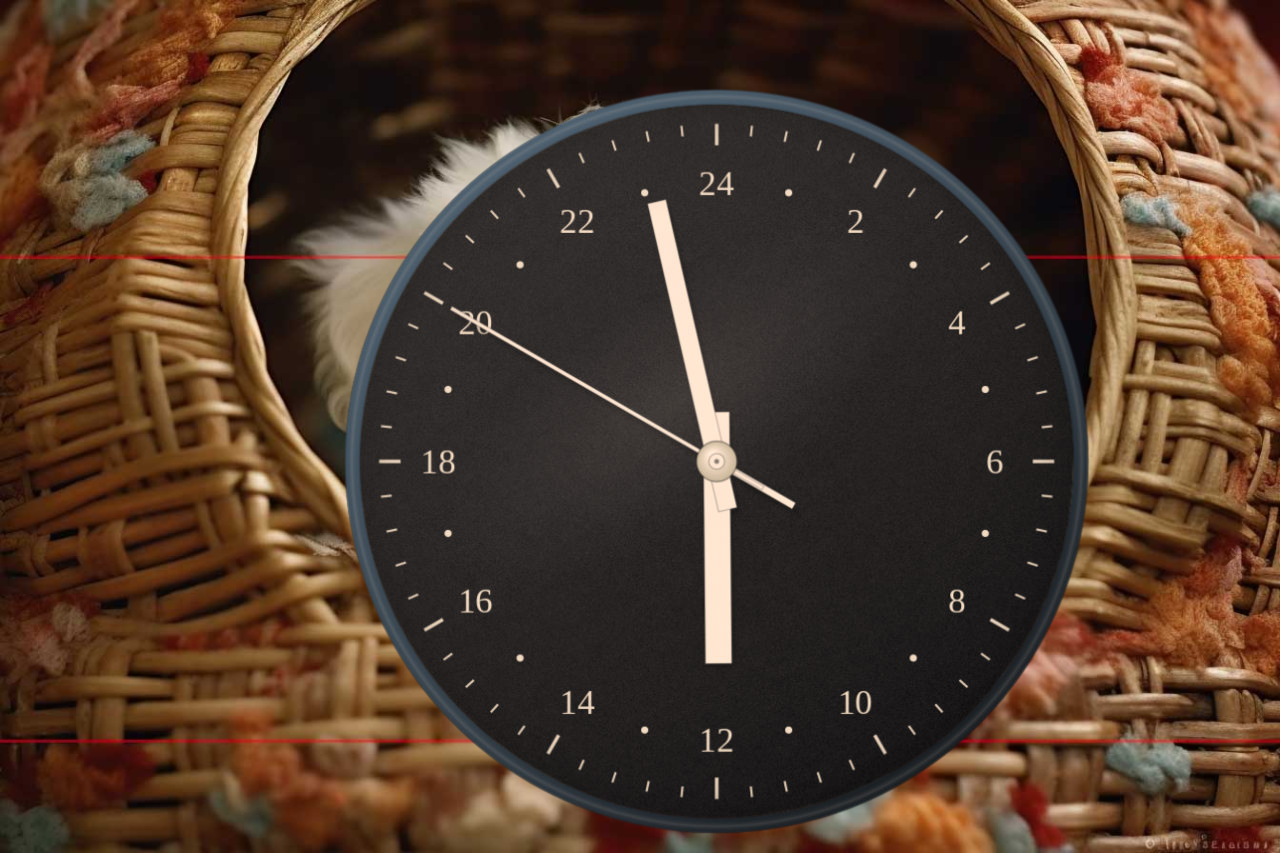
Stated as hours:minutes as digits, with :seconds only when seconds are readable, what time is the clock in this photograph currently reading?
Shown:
11:57:50
